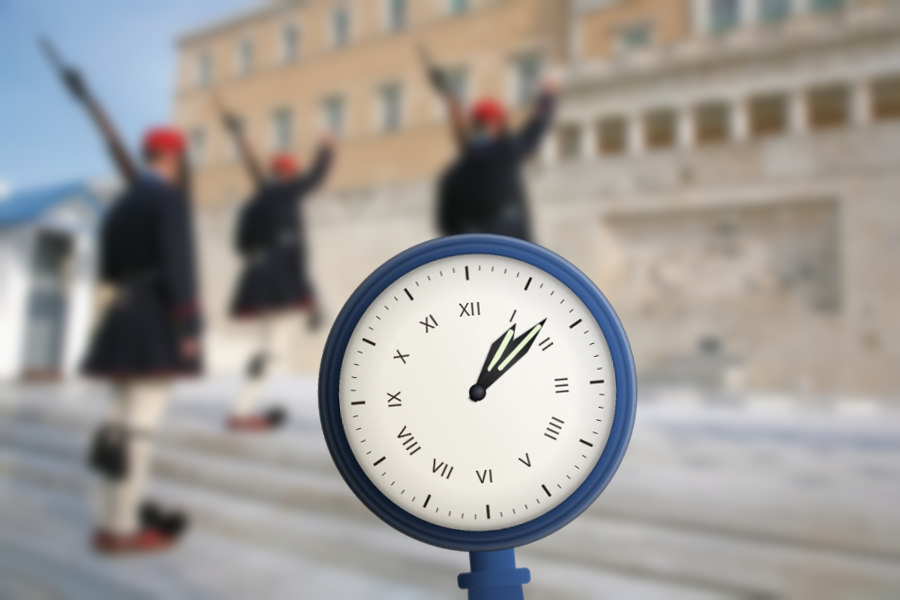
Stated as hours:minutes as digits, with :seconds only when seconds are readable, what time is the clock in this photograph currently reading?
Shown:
1:08
